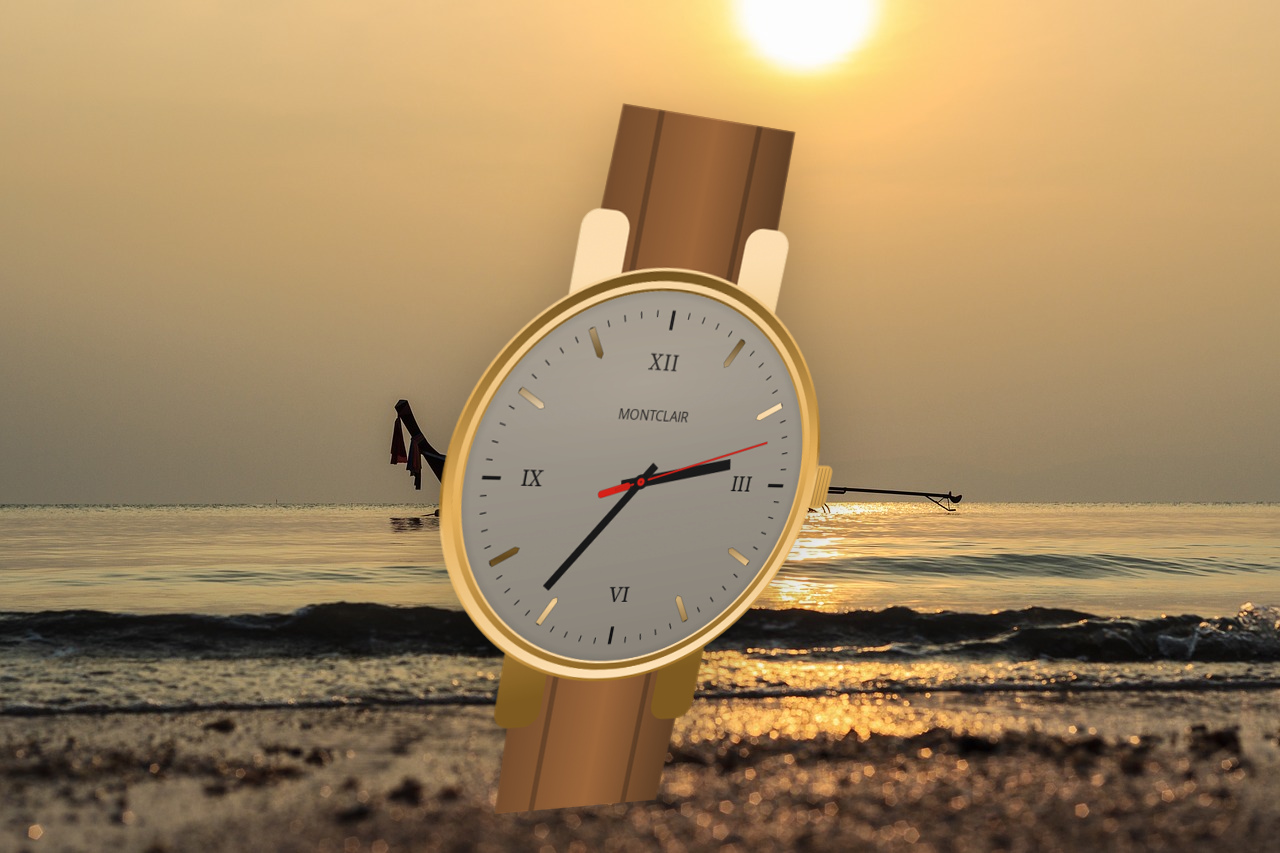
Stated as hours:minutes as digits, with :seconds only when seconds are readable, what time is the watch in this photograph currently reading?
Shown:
2:36:12
